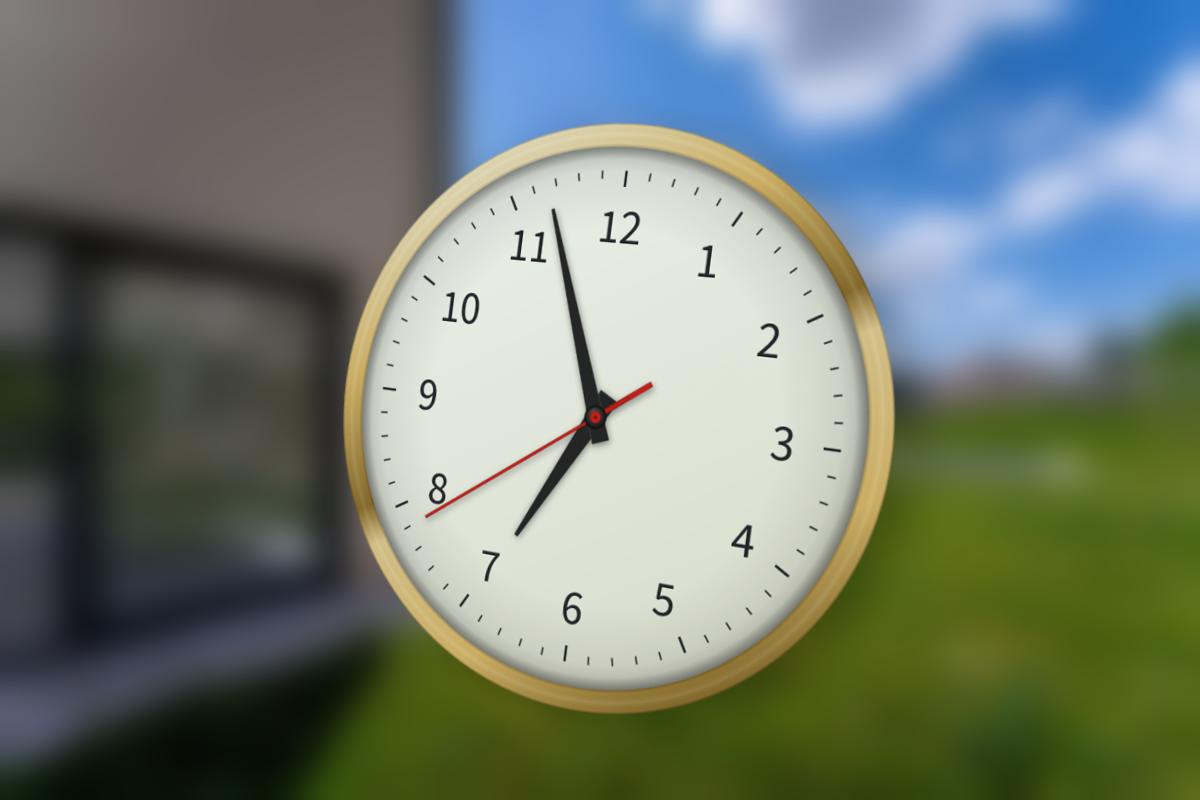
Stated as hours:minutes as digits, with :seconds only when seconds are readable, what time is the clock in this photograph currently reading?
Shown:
6:56:39
